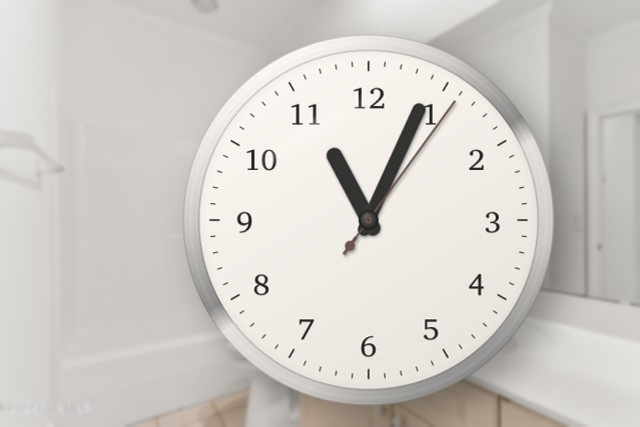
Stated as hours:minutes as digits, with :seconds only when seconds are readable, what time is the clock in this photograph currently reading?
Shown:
11:04:06
